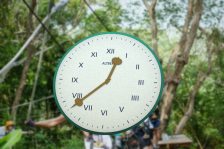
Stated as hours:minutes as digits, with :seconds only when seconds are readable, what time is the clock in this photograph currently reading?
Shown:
12:38
